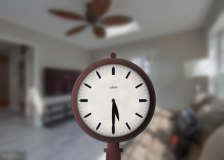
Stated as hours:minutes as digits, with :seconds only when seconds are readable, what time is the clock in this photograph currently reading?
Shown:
5:30
